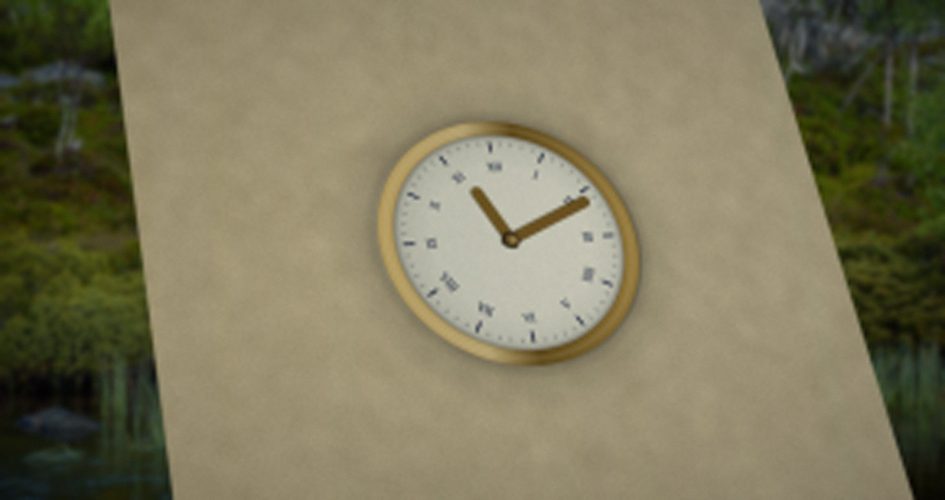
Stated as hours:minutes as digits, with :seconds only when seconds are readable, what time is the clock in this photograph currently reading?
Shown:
11:11
